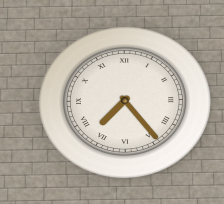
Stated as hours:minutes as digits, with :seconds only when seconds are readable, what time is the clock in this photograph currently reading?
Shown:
7:24
